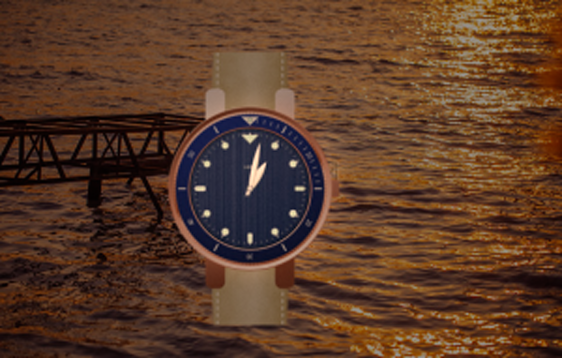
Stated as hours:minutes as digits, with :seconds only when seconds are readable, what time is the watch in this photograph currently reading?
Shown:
1:02
